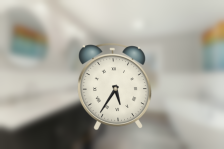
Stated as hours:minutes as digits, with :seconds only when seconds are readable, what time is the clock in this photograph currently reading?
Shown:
5:36
